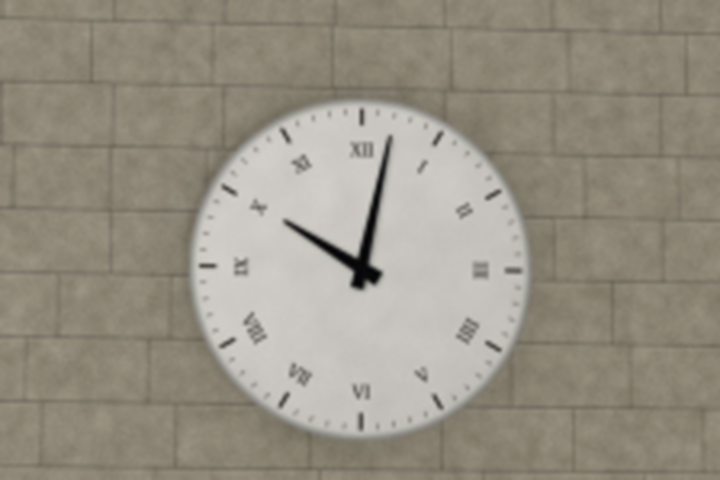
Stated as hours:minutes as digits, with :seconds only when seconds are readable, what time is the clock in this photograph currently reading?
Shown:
10:02
